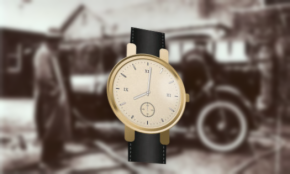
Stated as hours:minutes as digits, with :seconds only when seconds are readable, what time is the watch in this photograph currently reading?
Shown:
8:01
